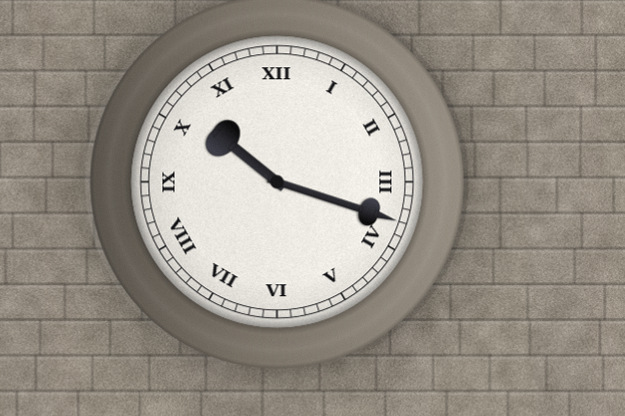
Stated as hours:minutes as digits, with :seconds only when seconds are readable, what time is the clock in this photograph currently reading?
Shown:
10:18
